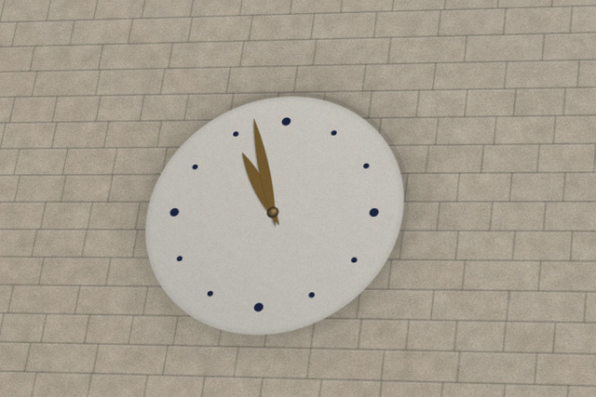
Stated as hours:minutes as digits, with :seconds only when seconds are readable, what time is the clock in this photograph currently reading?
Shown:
10:57
